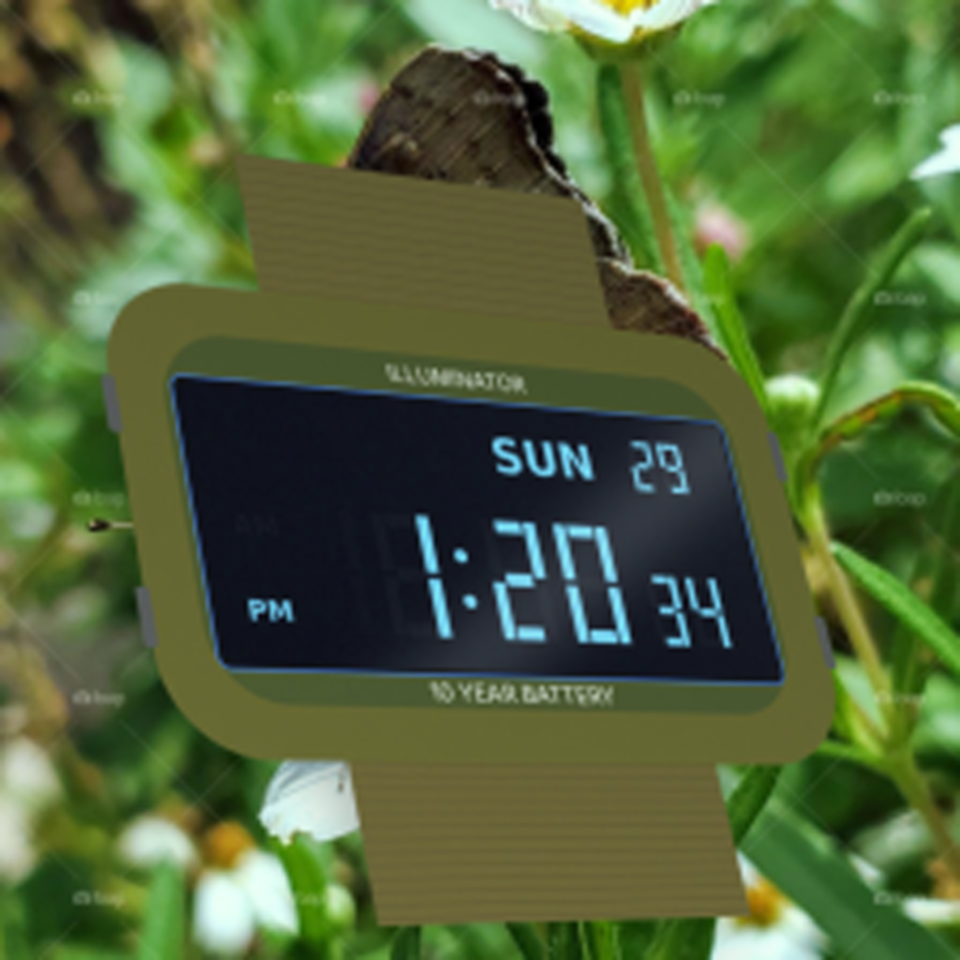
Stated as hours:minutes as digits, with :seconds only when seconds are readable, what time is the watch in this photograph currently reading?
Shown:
1:20:34
